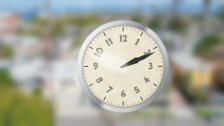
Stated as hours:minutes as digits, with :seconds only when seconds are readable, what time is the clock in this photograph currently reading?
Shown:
2:11
